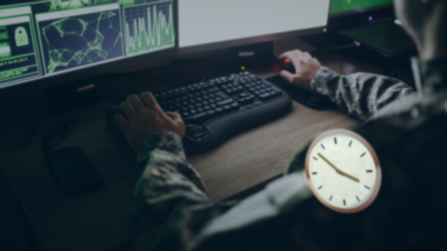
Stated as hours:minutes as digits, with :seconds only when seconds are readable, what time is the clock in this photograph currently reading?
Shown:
3:52
